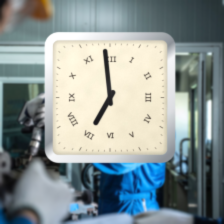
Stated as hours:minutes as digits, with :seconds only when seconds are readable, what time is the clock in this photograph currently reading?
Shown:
6:59
